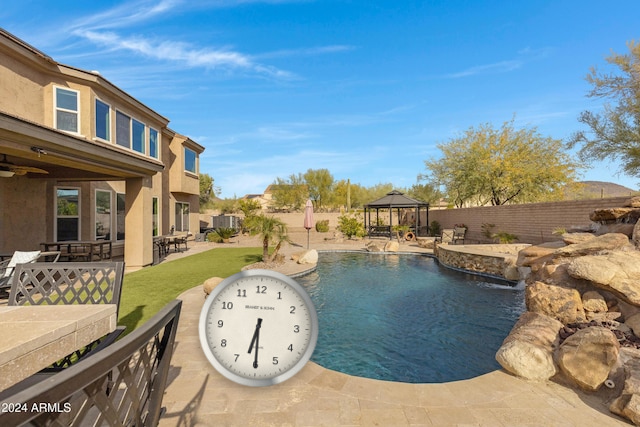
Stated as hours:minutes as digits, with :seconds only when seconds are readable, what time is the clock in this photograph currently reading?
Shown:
6:30
